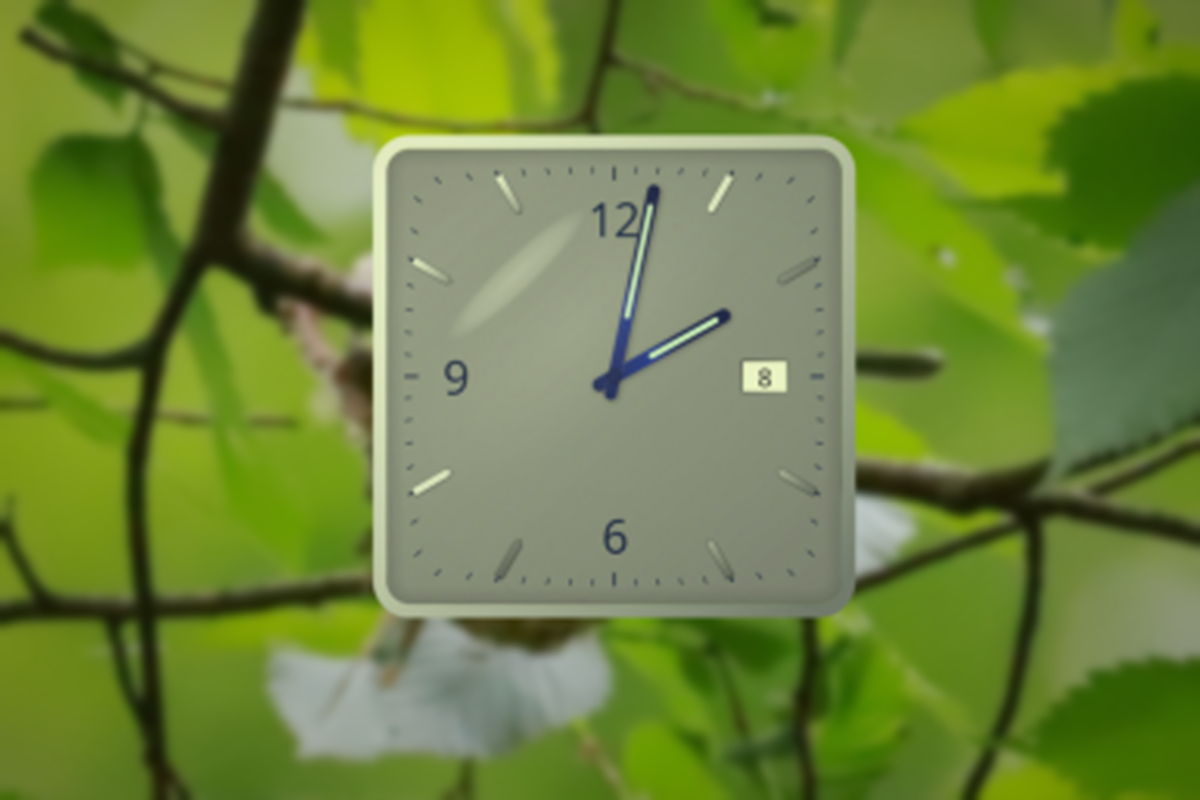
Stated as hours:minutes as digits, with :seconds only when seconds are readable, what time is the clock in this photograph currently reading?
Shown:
2:02
